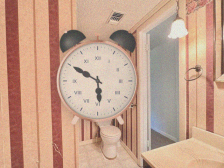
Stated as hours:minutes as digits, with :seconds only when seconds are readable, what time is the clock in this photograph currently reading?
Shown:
5:50
